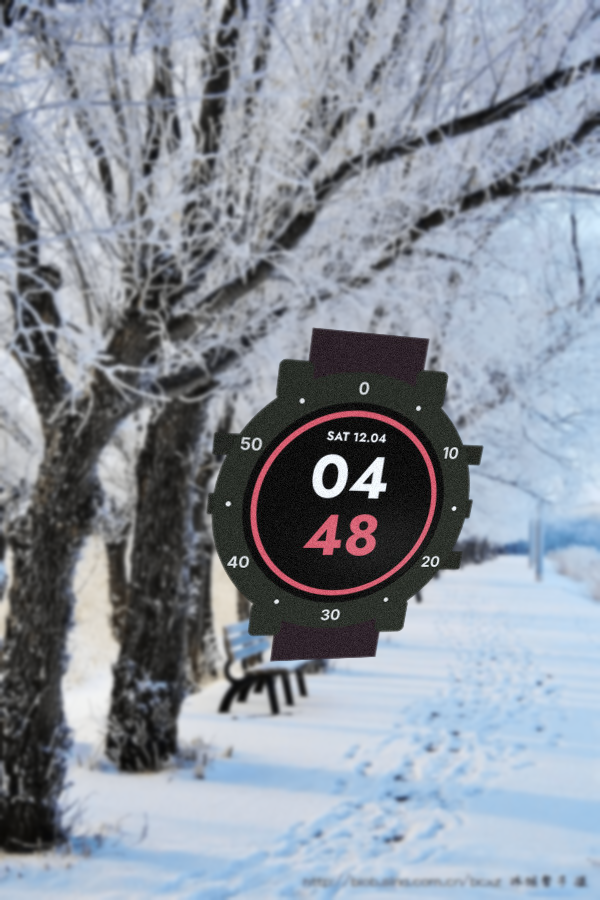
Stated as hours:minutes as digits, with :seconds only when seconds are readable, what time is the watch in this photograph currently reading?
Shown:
4:48
